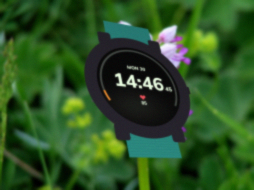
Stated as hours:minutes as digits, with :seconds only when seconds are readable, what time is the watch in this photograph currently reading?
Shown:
14:46
